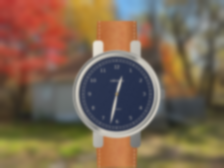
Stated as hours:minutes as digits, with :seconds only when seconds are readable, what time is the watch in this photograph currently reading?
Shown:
12:32
